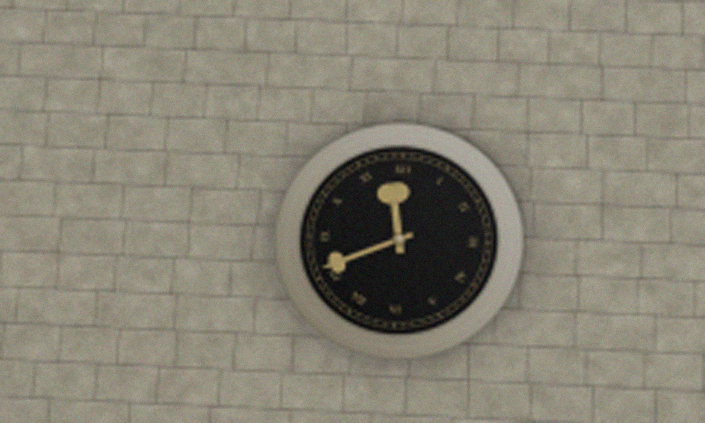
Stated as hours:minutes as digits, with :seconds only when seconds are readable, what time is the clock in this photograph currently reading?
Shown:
11:41
